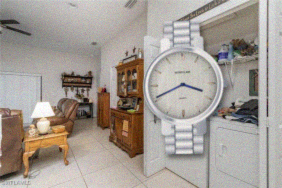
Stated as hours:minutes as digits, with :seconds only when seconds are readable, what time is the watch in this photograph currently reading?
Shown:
3:41
